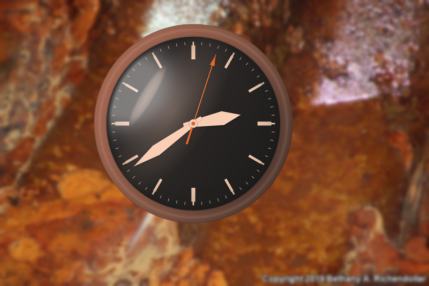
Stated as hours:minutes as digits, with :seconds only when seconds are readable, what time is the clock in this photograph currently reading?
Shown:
2:39:03
